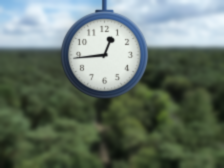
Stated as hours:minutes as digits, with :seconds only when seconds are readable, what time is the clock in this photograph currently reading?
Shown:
12:44
